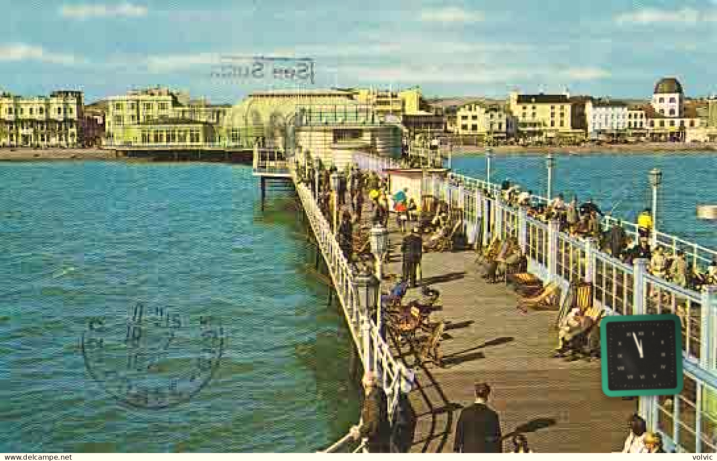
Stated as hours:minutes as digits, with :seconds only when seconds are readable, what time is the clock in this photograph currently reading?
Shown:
11:57
